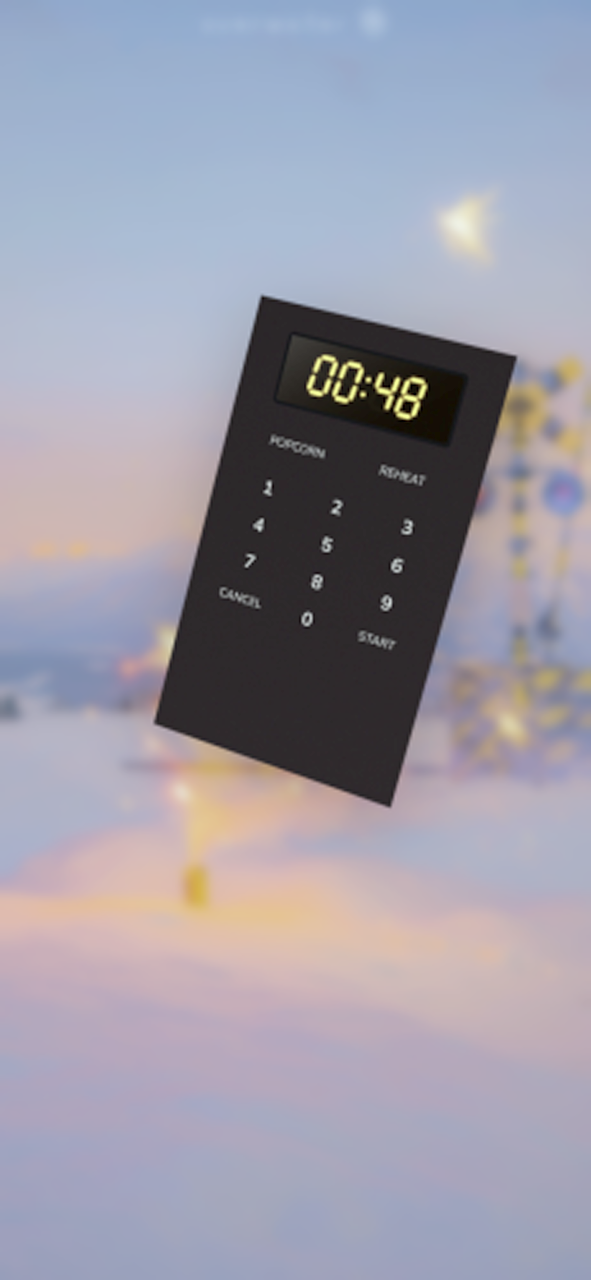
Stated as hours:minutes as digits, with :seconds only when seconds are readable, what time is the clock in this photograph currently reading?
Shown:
0:48
